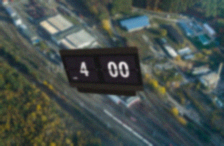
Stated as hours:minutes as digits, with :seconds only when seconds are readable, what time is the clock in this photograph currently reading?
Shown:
4:00
